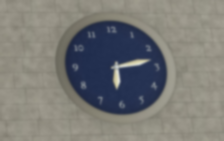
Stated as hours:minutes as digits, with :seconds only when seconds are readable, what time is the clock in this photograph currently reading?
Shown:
6:13
